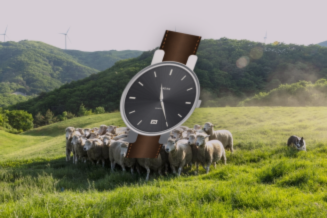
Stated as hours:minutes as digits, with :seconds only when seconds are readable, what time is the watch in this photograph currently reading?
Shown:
11:25
